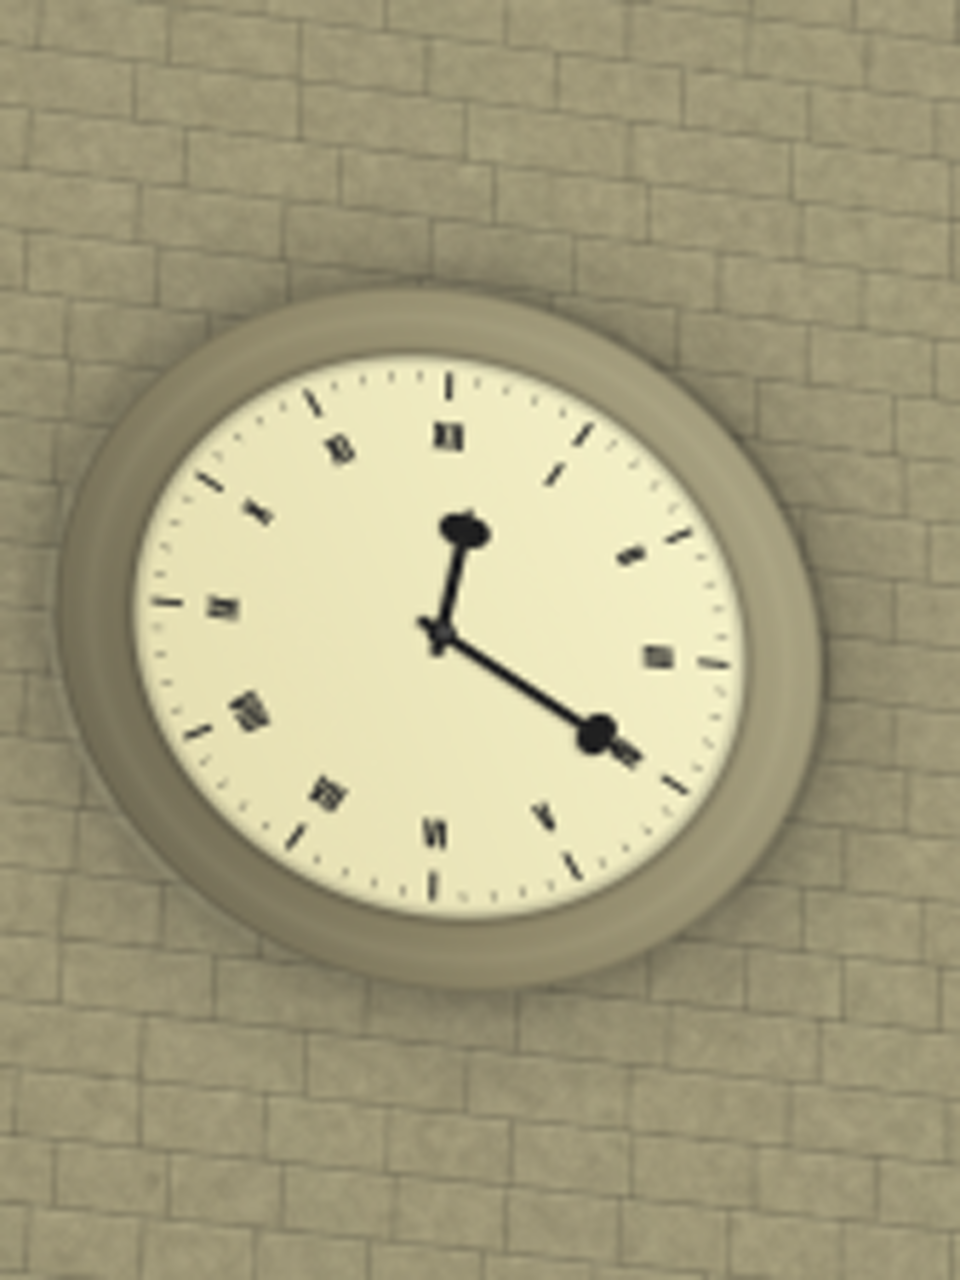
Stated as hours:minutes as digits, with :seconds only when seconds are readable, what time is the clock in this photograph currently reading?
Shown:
12:20
